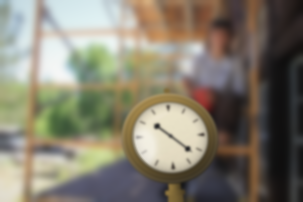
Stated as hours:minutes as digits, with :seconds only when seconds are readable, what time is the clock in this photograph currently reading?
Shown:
10:22
